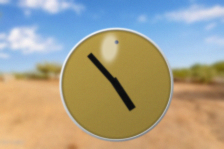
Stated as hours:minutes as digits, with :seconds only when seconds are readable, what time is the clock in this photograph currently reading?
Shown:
4:53
